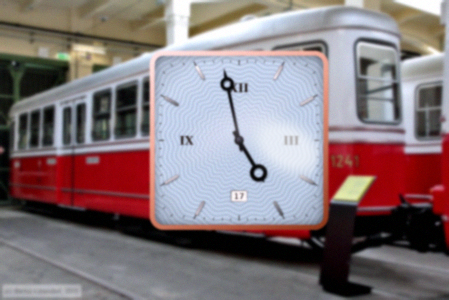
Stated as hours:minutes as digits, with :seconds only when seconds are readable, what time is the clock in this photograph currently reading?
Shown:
4:58
